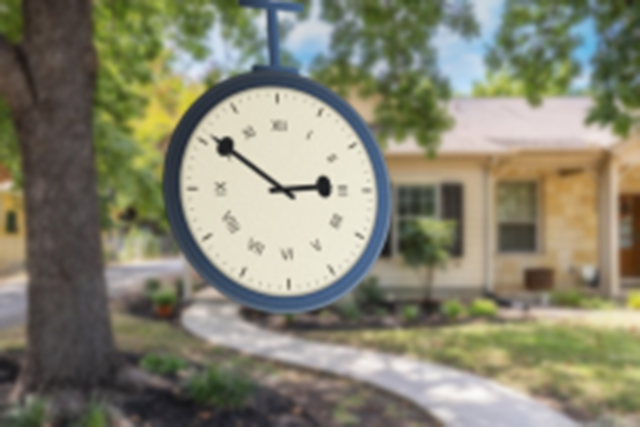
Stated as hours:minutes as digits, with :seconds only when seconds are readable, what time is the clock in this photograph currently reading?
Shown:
2:51
